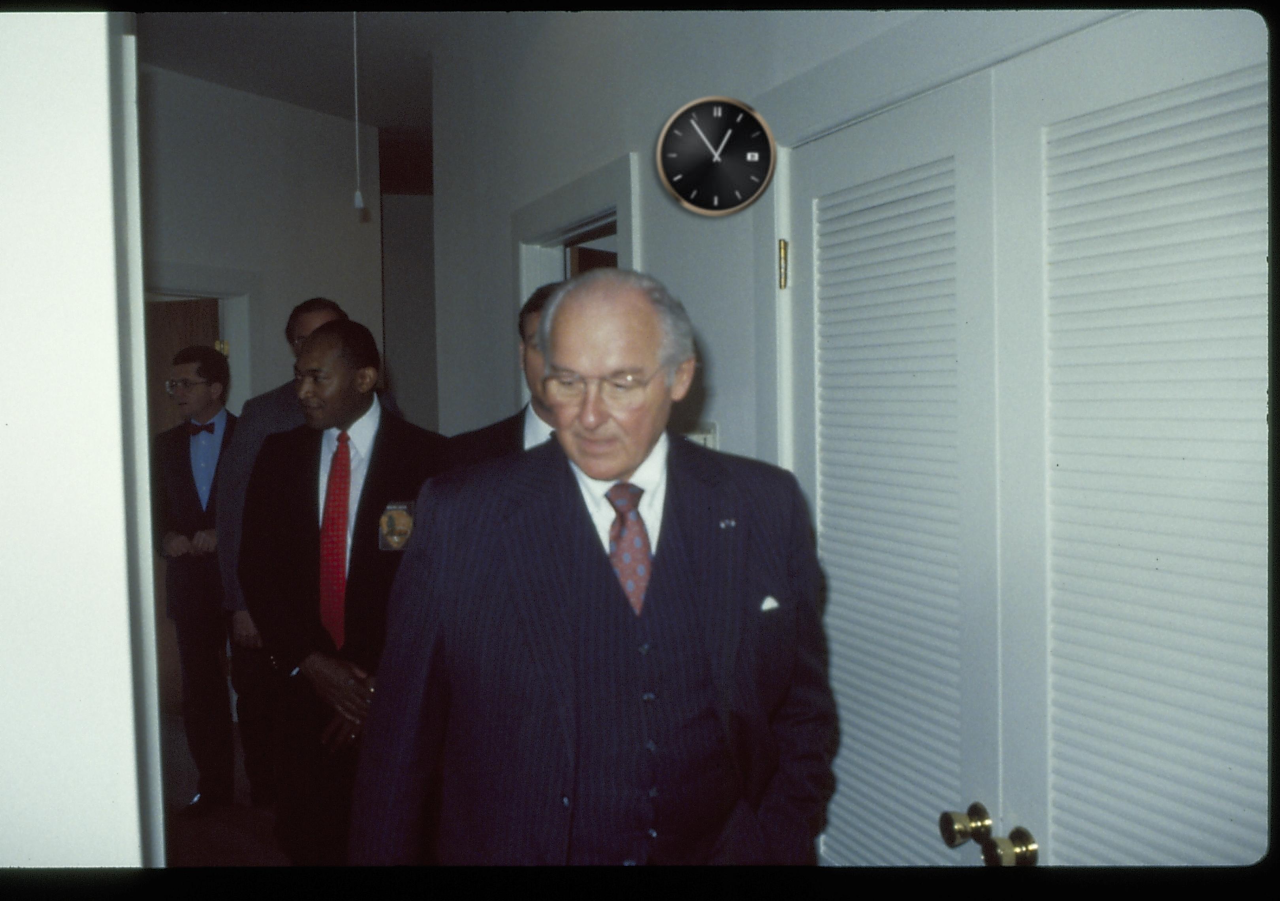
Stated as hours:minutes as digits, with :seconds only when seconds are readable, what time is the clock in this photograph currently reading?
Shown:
12:54
